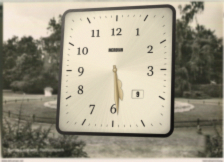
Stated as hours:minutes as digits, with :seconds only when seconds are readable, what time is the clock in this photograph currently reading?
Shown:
5:29
